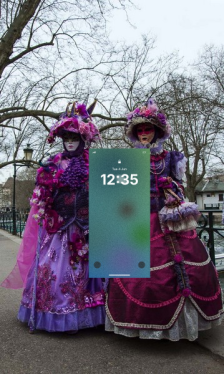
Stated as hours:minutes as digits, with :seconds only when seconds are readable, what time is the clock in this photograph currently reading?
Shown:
12:35
